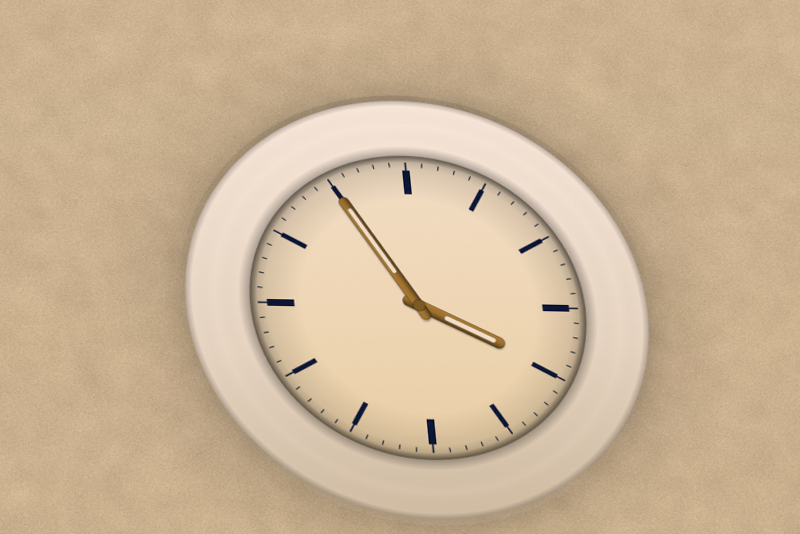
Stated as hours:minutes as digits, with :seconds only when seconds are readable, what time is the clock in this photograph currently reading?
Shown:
3:55
